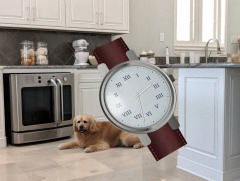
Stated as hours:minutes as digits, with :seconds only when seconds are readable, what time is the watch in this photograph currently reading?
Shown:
2:33
